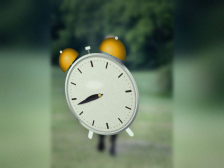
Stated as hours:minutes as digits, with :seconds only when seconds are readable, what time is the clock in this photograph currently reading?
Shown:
8:43
